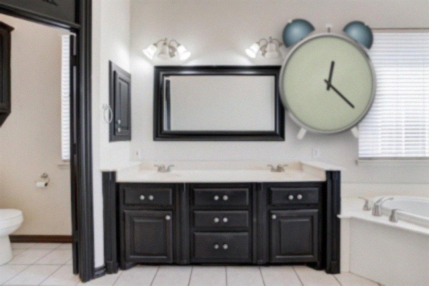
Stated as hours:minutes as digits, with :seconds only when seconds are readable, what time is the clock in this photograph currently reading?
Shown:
12:22
